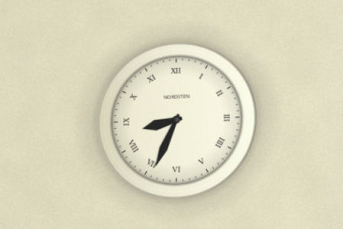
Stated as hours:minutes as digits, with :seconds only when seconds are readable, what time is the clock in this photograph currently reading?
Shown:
8:34
